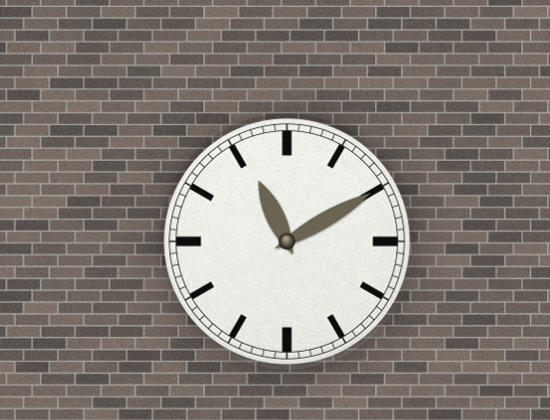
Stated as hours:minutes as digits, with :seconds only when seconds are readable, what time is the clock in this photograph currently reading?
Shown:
11:10
